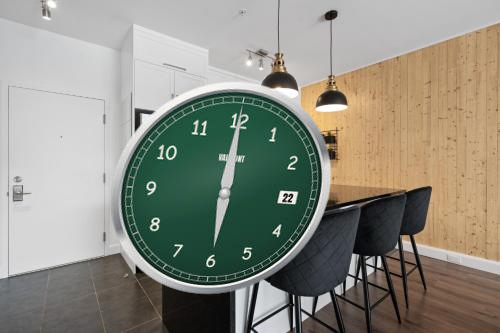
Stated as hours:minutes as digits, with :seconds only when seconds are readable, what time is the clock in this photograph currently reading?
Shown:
6:00
